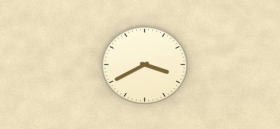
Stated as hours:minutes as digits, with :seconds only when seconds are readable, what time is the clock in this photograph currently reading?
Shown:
3:40
